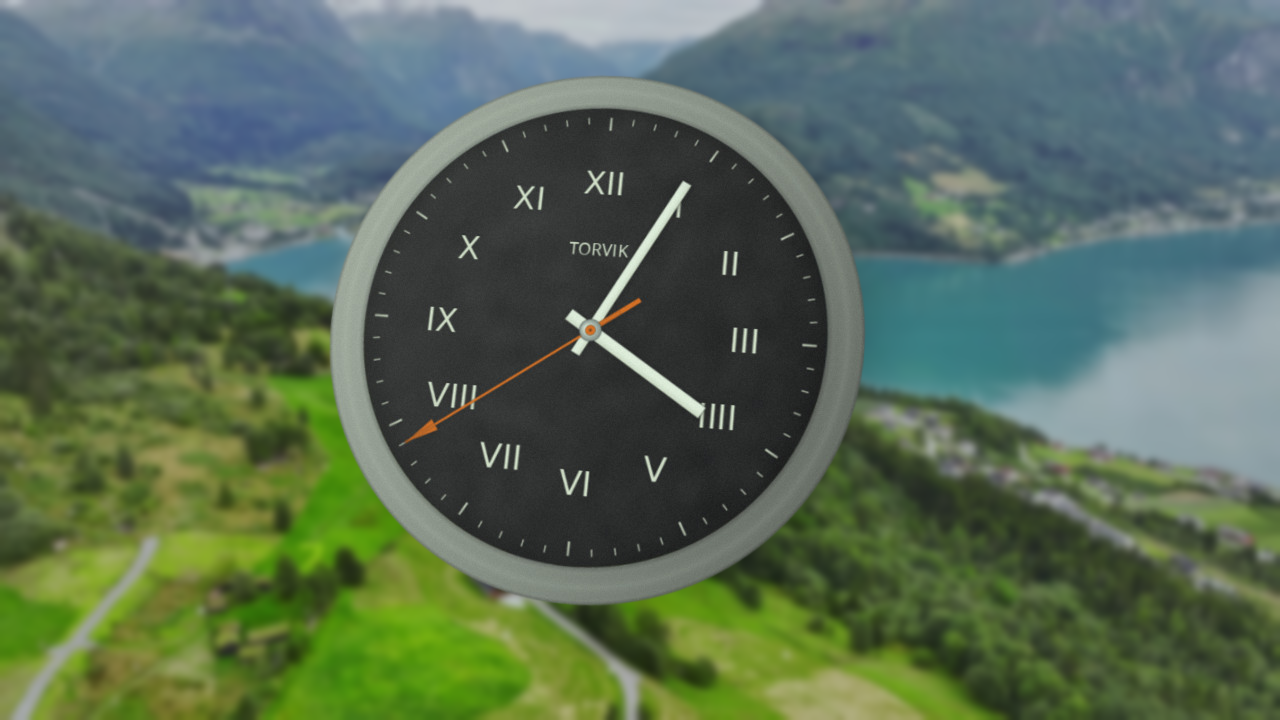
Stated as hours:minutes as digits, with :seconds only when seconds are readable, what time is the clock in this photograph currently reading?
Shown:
4:04:39
